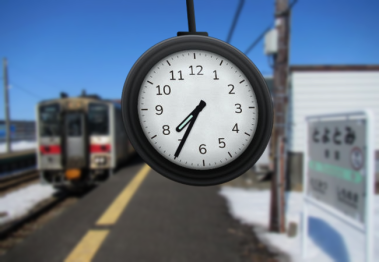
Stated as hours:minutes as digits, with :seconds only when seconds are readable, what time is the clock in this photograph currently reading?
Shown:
7:35
